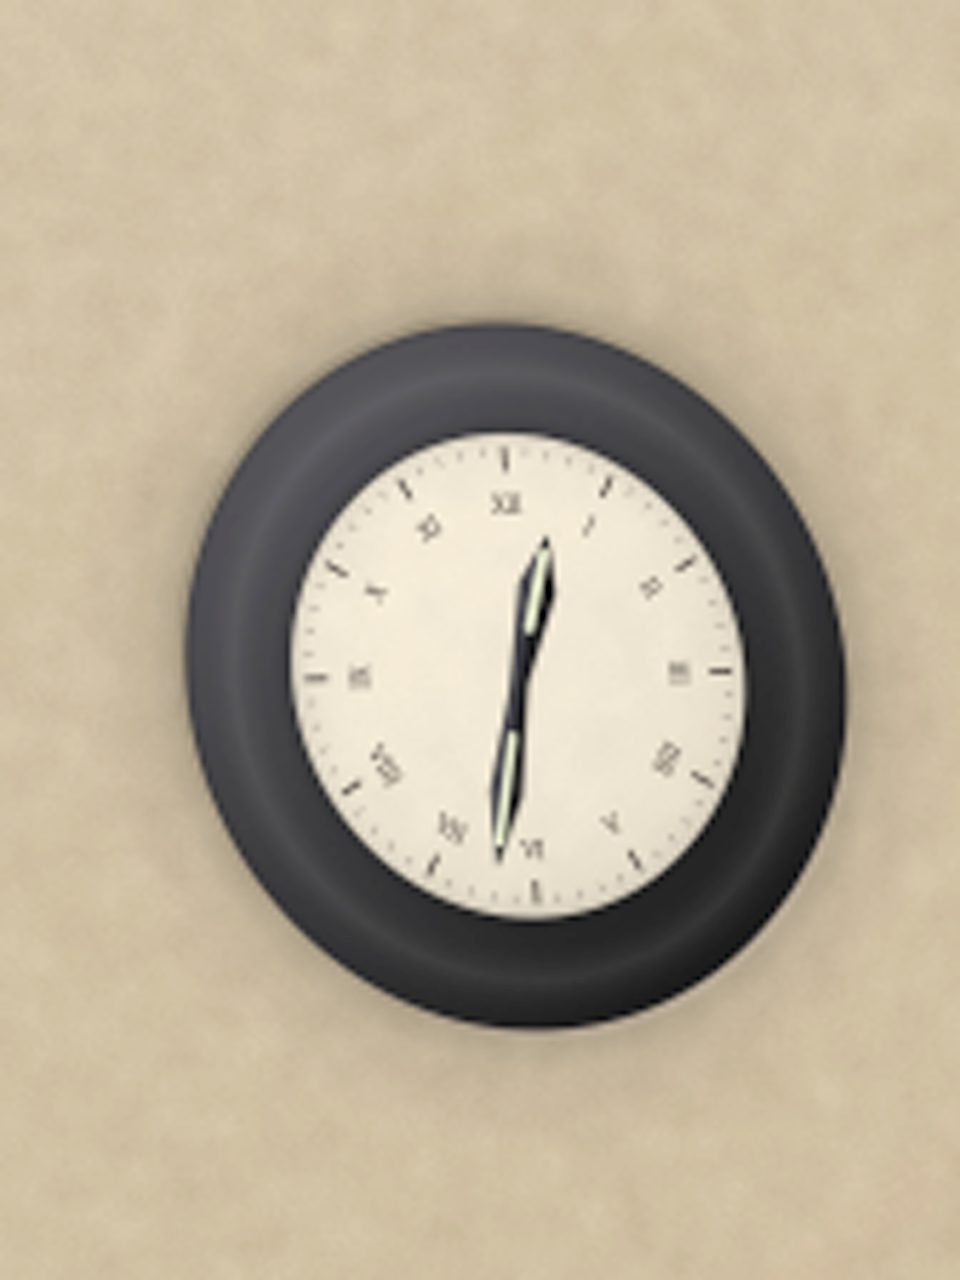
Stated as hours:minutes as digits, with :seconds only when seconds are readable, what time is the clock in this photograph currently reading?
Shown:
12:32
